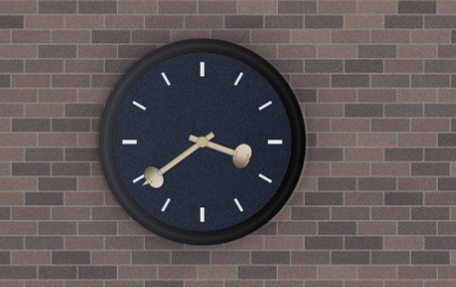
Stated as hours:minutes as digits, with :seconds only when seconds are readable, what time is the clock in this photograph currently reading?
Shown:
3:39
